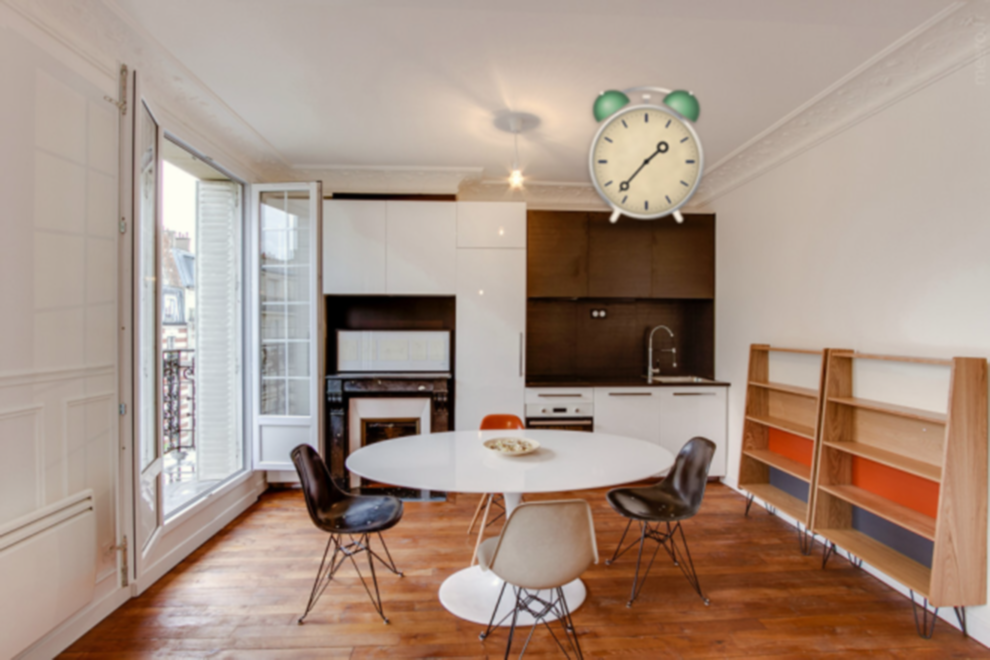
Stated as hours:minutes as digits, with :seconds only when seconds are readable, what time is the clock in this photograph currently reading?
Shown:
1:37
